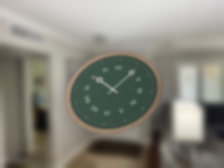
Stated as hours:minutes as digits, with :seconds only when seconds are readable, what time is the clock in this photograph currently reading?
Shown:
10:06
